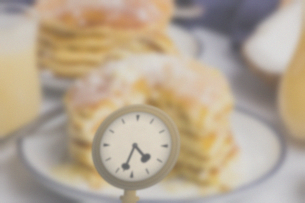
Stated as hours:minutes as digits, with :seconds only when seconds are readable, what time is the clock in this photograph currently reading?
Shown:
4:33
